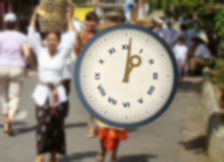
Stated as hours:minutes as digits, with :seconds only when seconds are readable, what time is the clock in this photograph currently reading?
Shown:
1:01
